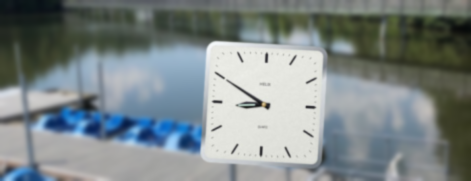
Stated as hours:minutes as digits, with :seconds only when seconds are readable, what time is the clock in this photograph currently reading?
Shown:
8:50
